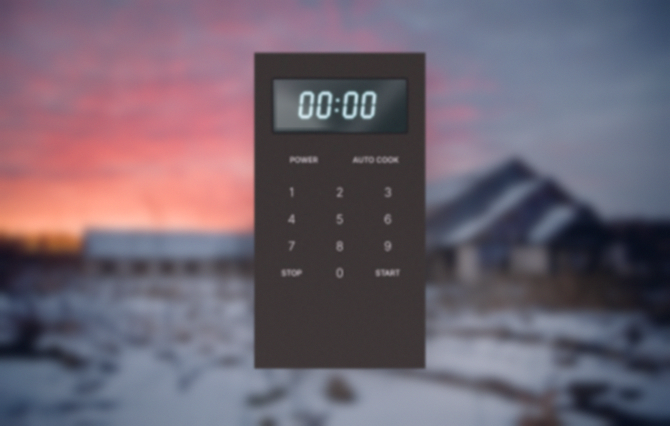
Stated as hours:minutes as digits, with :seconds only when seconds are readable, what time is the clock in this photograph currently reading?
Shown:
0:00
